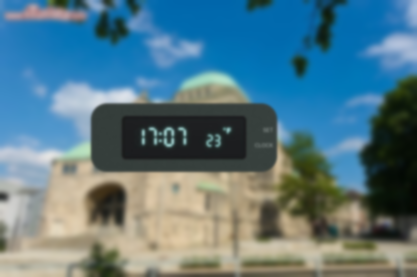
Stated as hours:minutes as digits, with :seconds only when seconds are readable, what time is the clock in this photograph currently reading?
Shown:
17:07
